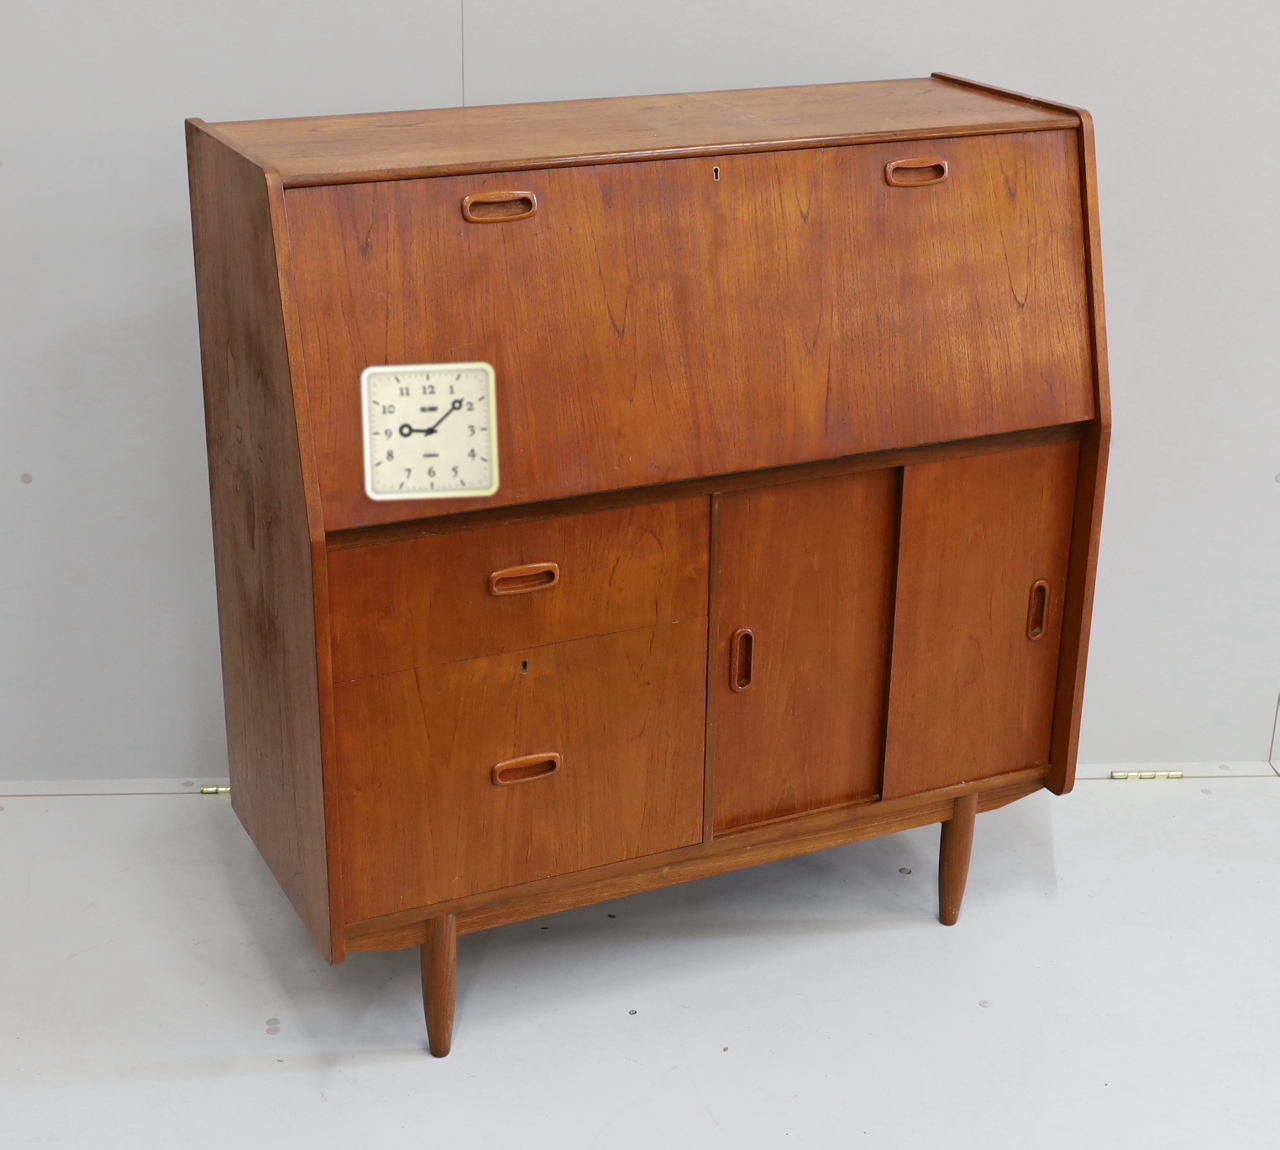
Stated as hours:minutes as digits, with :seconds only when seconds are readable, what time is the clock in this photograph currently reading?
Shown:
9:08
